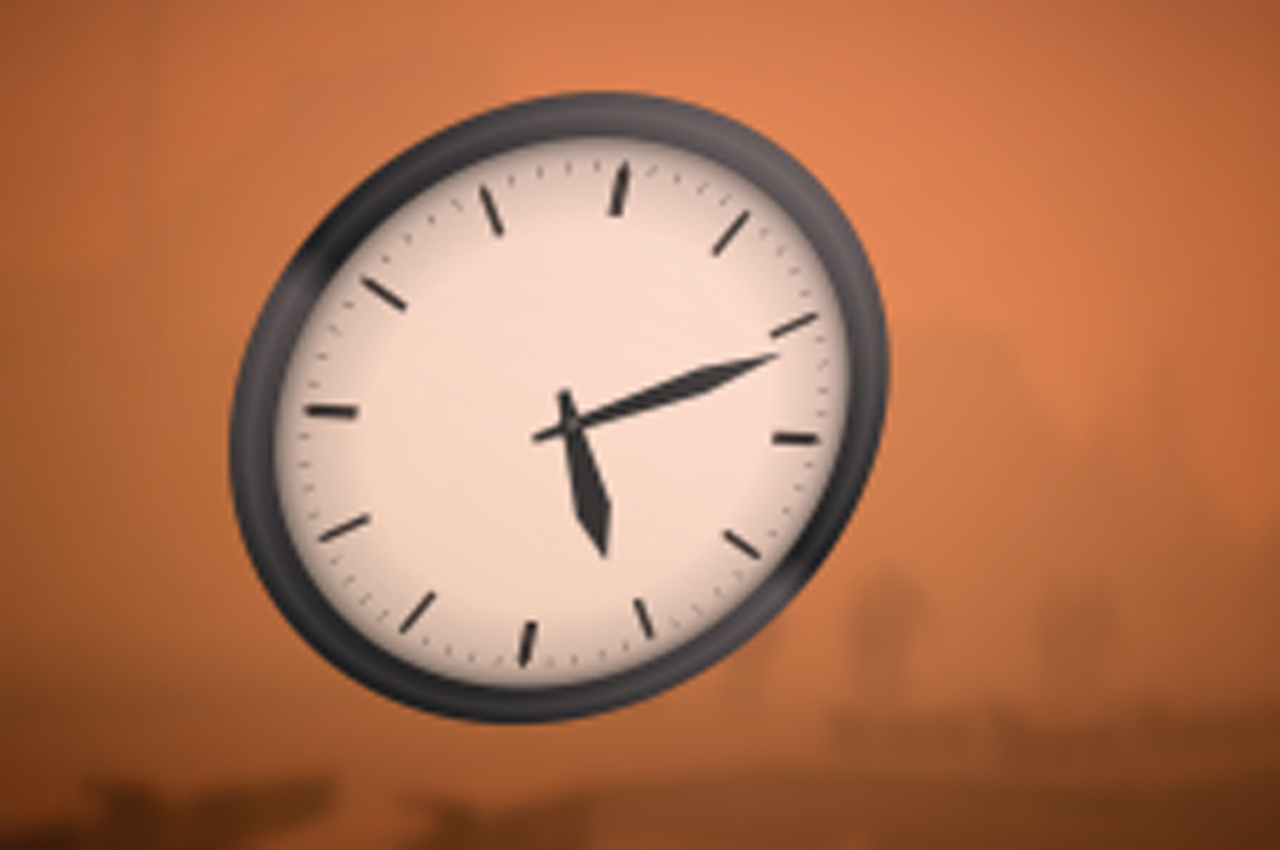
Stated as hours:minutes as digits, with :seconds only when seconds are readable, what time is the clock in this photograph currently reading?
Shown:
5:11
